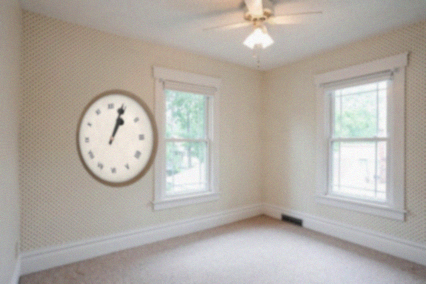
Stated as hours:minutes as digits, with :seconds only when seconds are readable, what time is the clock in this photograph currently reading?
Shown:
1:04
